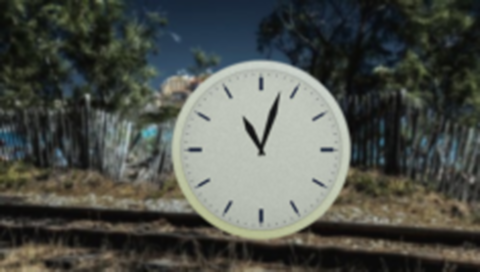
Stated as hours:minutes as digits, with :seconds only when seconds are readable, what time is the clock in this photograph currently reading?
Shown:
11:03
